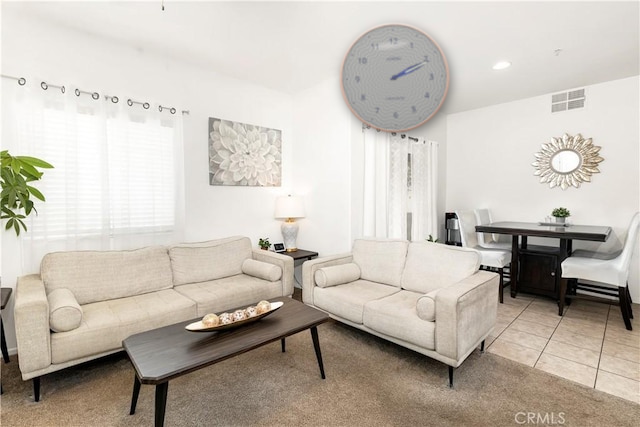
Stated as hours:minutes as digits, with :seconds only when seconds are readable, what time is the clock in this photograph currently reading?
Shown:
2:11
